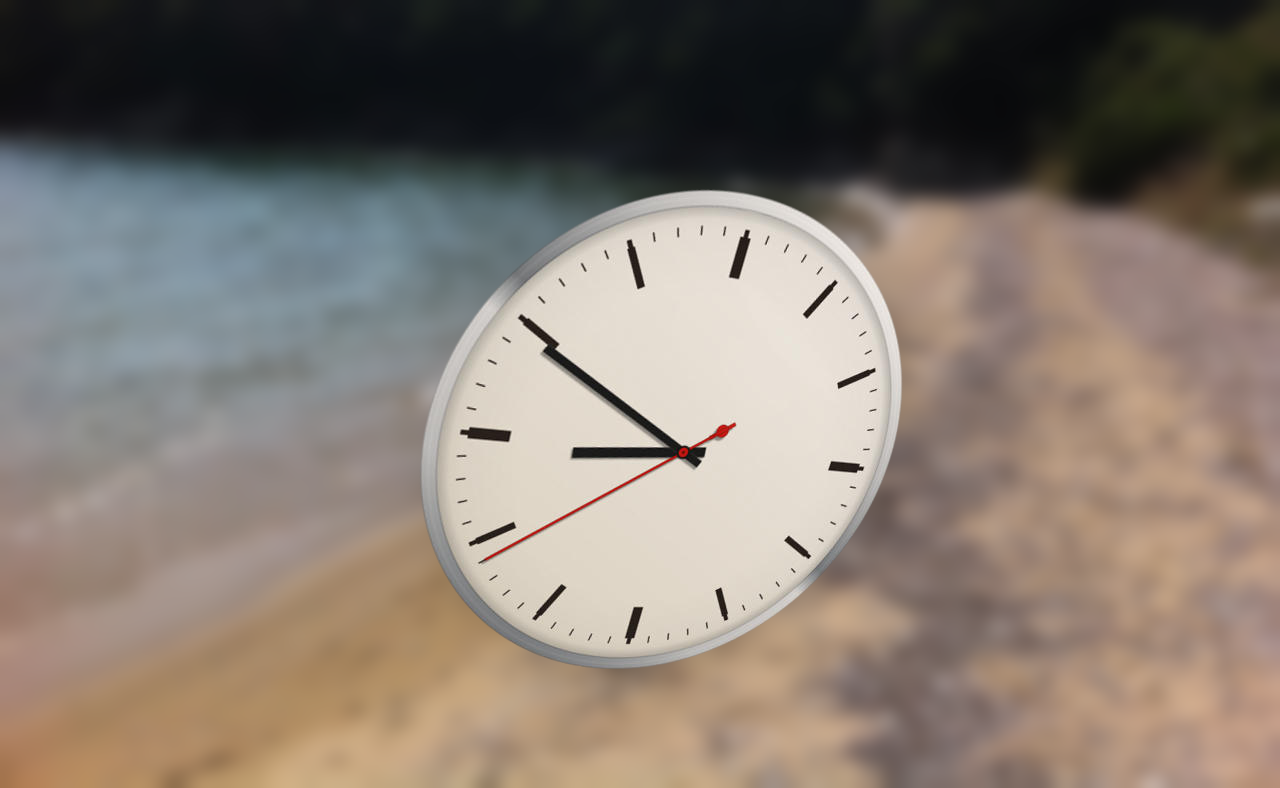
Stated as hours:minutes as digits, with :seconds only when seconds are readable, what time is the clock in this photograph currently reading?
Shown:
8:49:39
